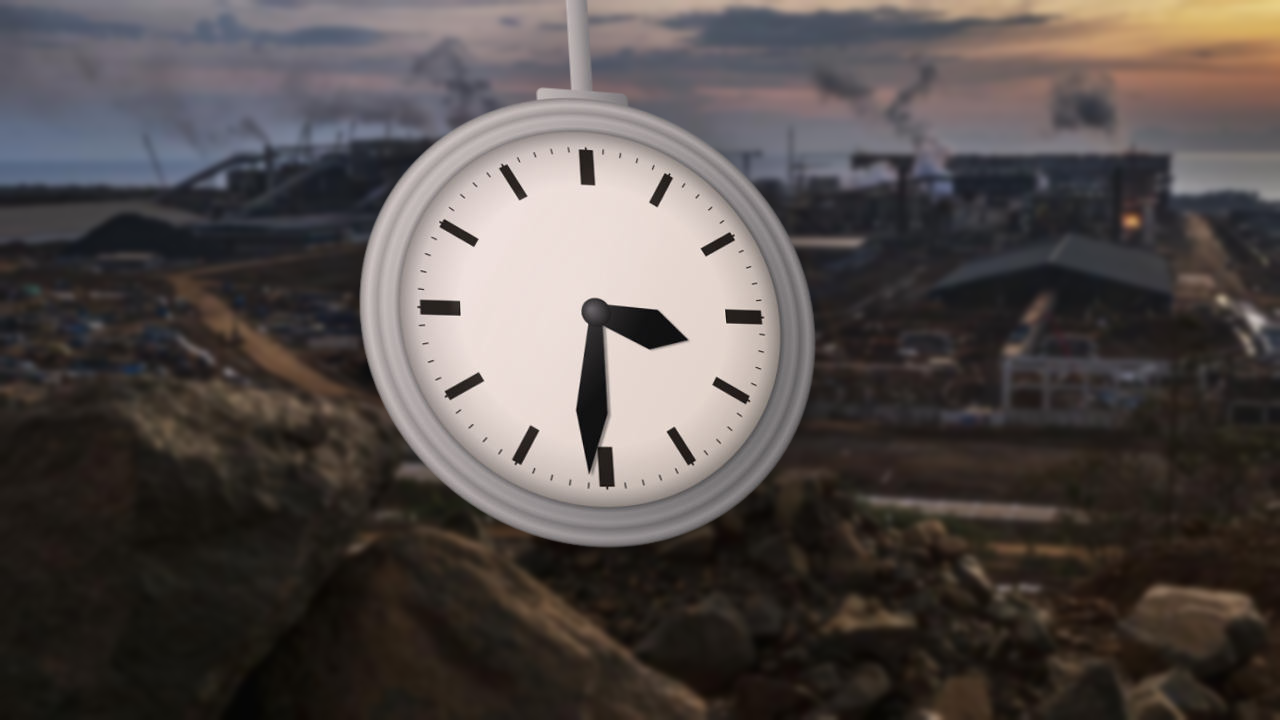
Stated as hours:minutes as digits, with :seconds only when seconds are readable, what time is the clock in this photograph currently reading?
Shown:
3:31
